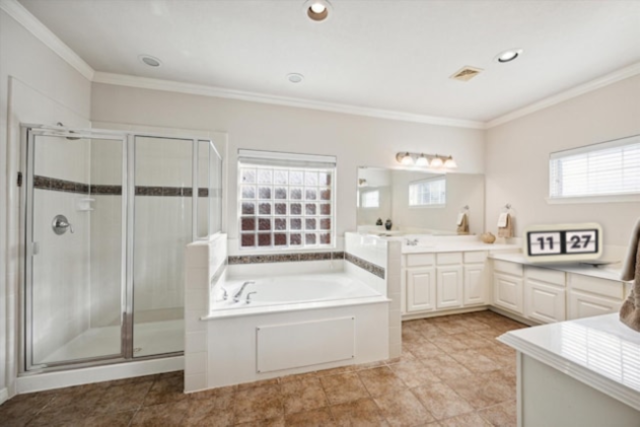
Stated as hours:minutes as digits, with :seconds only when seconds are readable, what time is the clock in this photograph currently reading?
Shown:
11:27
